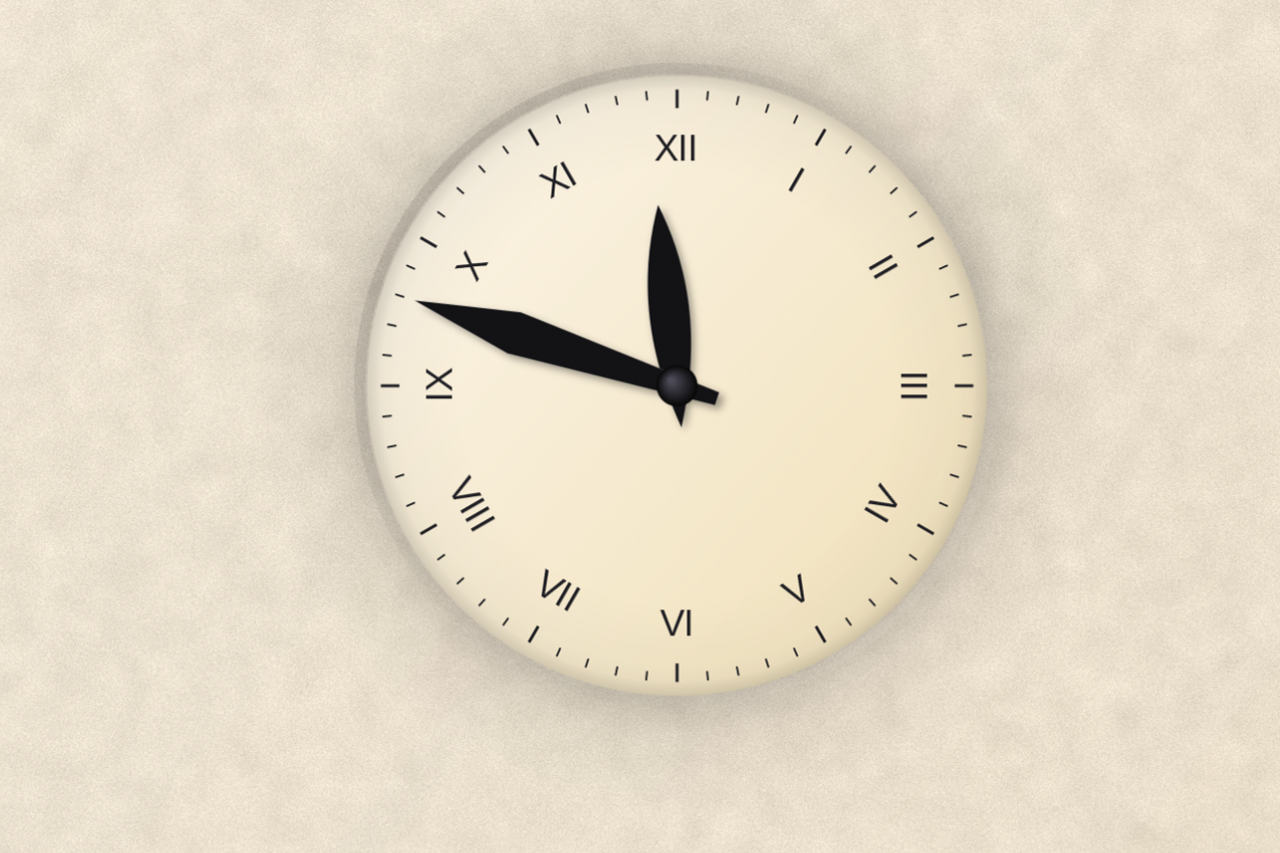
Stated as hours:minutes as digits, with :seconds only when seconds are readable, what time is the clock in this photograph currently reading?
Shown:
11:48
